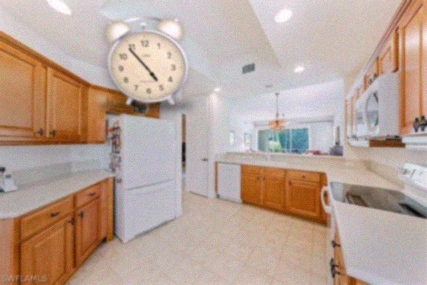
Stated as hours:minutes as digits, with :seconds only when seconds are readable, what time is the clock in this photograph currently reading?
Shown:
4:54
